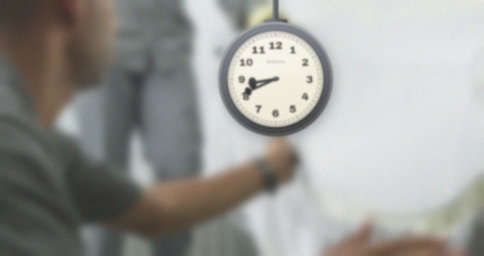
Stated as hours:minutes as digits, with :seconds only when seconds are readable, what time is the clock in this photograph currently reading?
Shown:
8:41
